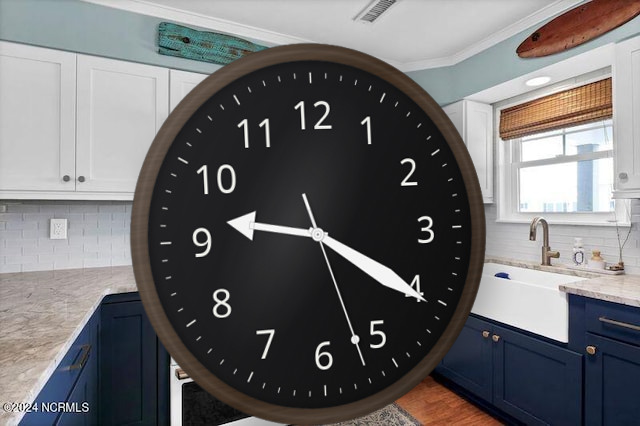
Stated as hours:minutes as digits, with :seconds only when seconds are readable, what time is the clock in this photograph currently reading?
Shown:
9:20:27
